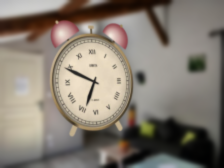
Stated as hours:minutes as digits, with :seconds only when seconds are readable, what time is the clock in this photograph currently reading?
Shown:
6:49
